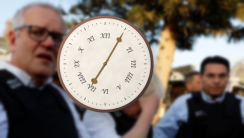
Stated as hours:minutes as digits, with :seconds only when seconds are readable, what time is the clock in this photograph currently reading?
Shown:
7:05
